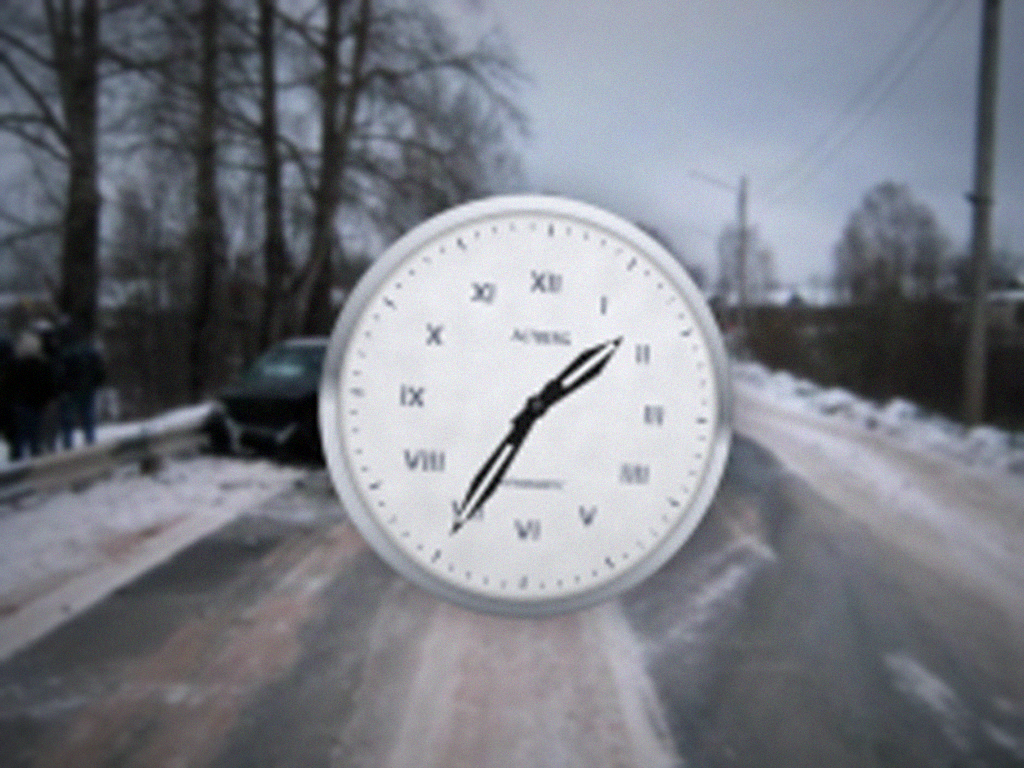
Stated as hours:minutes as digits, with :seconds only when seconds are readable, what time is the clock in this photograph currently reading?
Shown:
1:35
